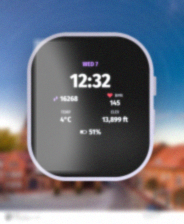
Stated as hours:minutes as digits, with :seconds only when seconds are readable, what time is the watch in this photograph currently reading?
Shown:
12:32
